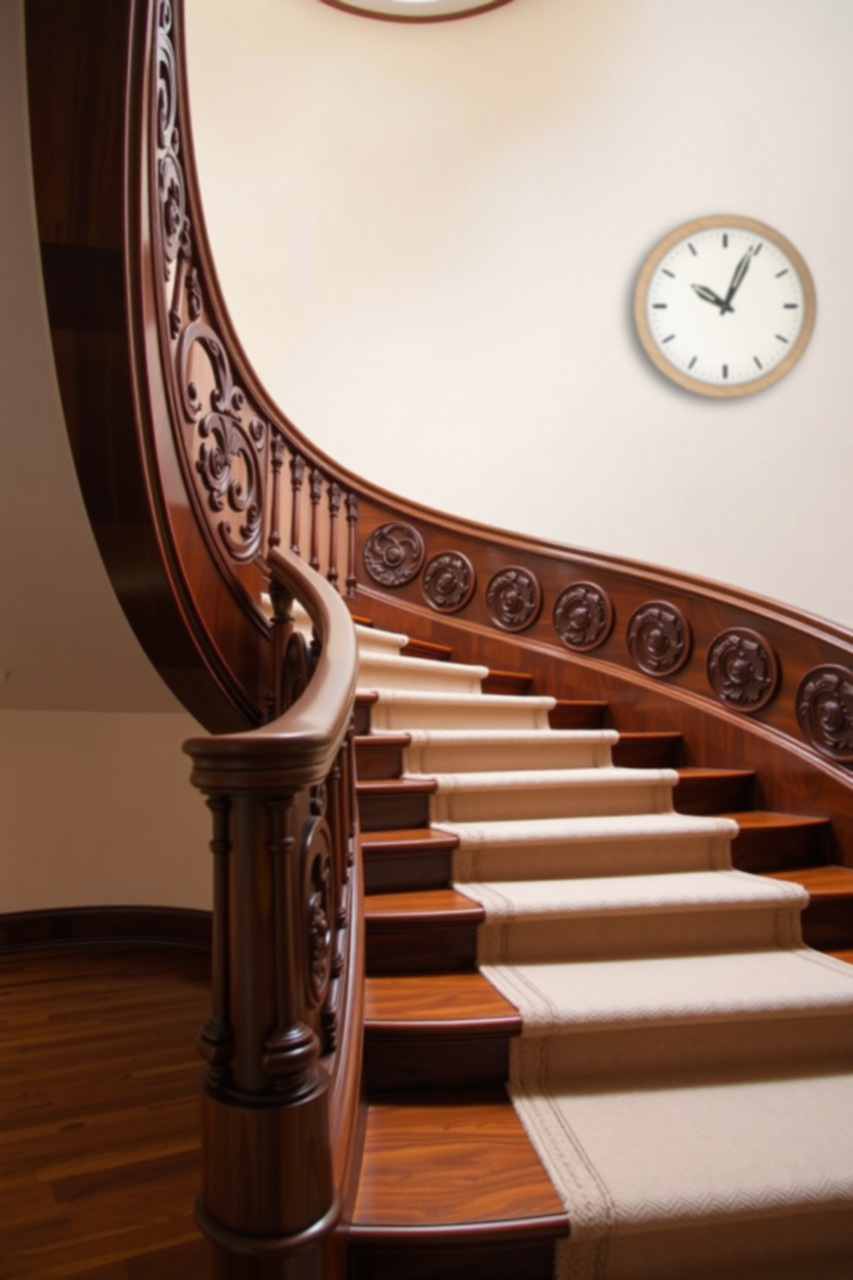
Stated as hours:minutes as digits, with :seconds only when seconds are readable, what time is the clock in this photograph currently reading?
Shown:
10:04
